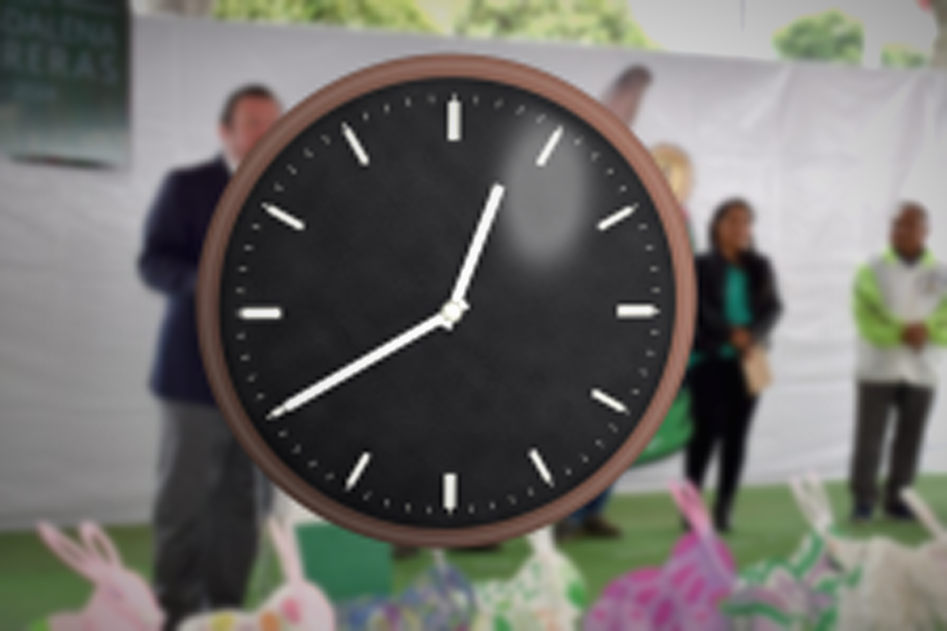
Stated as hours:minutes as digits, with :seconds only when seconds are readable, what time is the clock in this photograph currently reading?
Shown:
12:40
